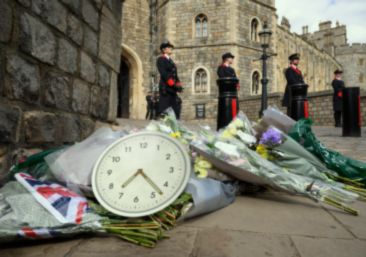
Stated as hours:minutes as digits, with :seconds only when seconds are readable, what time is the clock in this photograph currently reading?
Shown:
7:23
